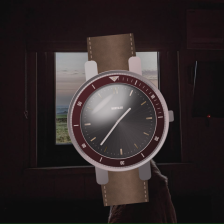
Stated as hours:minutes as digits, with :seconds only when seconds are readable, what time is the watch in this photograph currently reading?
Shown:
1:37
